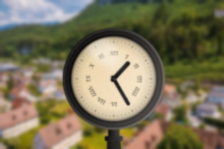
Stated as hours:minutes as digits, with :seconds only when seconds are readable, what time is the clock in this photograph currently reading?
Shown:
1:25
